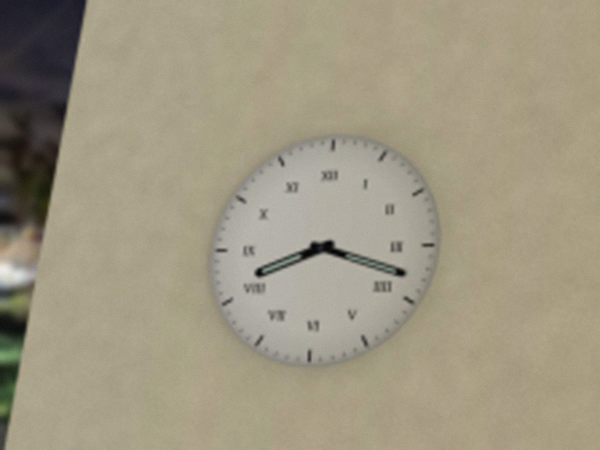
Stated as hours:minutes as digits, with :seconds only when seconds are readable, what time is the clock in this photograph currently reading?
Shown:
8:18
